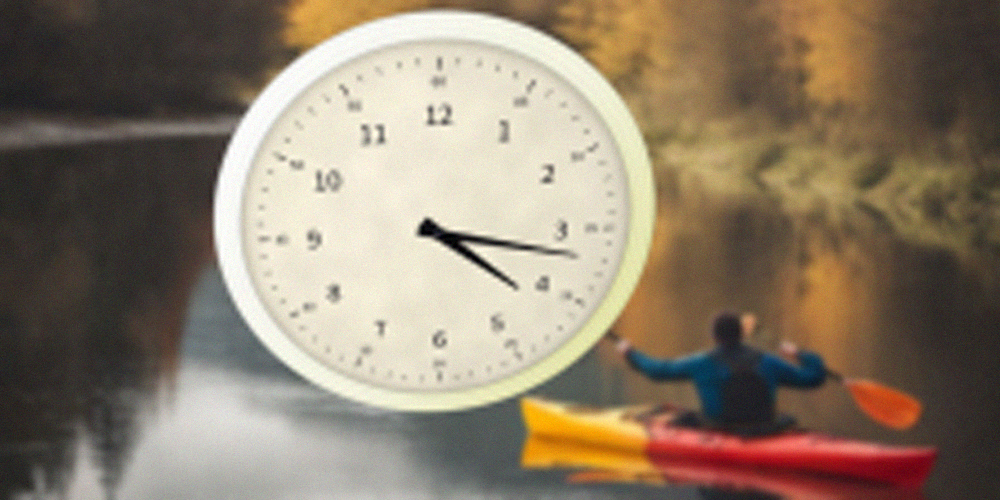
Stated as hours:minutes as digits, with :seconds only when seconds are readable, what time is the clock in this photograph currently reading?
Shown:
4:17
